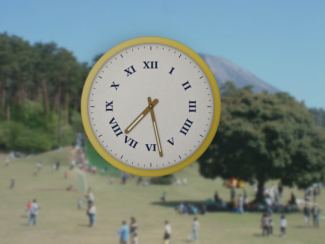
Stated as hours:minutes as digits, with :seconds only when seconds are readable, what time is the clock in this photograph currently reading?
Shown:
7:28
